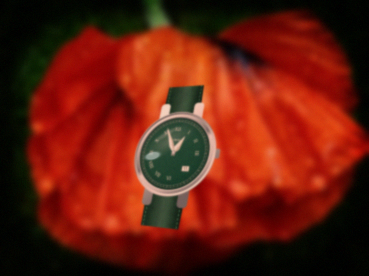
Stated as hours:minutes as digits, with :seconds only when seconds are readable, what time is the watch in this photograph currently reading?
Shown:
12:56
